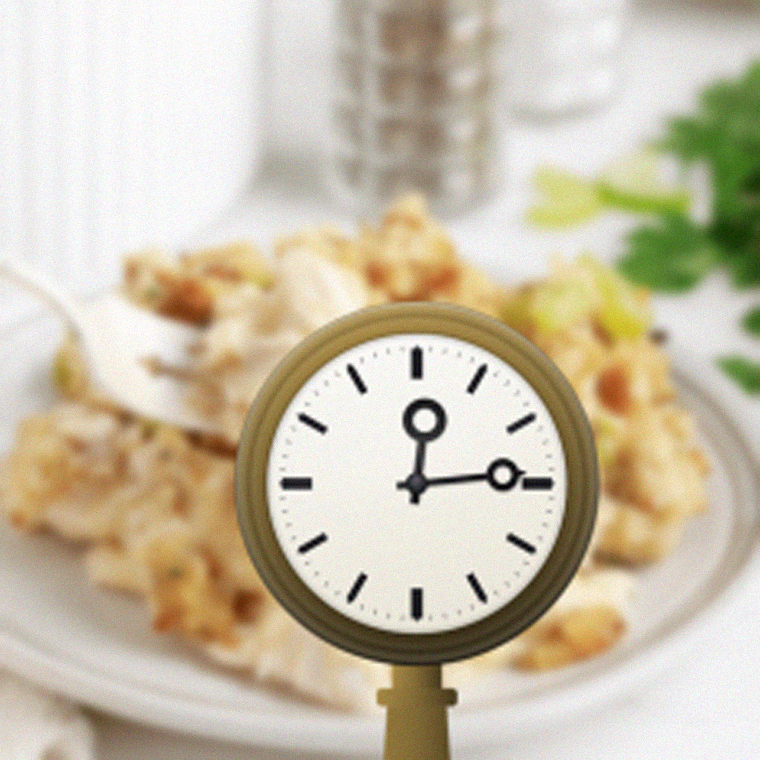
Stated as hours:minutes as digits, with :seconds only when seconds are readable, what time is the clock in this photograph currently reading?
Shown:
12:14
